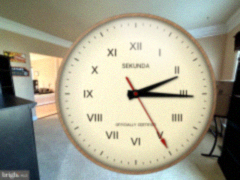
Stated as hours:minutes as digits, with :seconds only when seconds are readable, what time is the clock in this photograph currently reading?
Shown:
2:15:25
